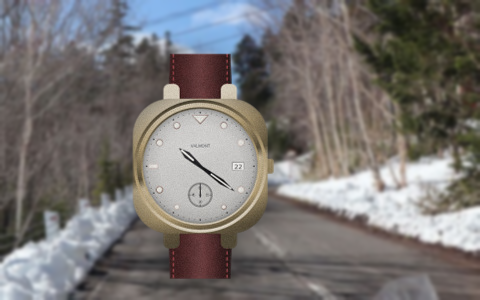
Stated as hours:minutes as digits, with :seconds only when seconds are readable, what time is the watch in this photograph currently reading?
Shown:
10:21
